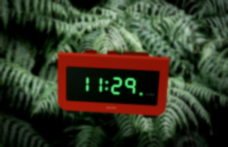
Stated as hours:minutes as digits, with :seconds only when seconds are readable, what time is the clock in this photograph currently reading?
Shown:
11:29
